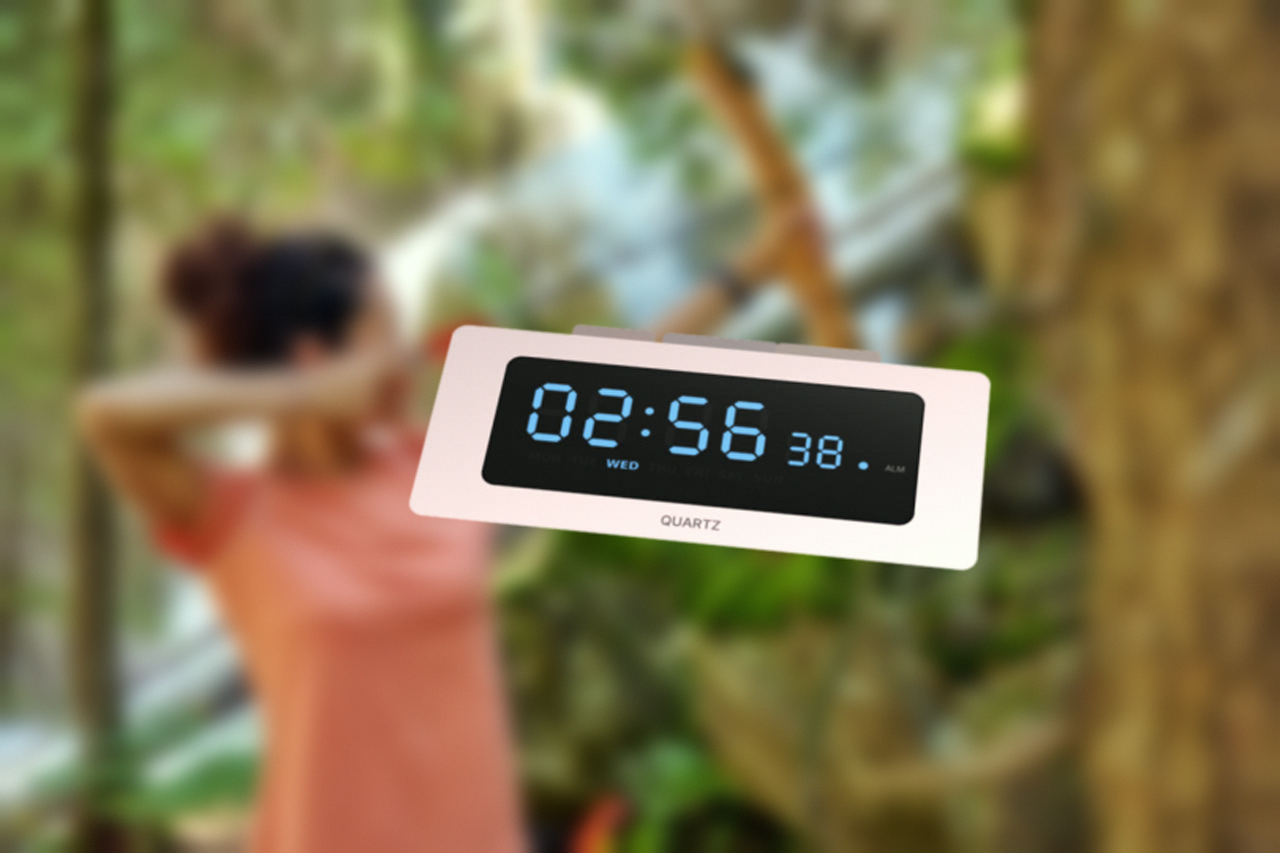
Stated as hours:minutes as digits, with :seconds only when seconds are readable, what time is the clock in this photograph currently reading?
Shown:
2:56:38
